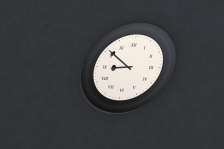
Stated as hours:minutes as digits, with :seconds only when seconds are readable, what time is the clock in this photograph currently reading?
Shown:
8:51
